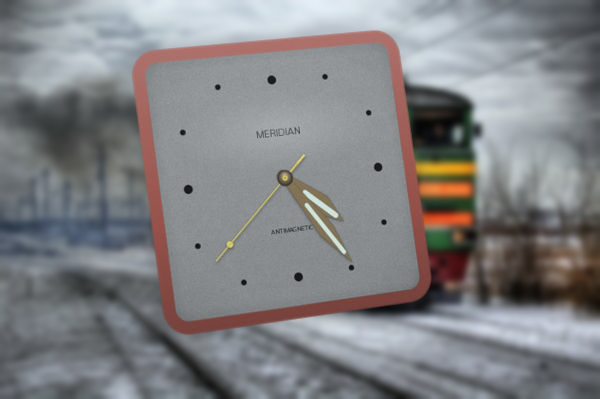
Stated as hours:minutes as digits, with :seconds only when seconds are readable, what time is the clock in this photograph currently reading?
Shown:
4:24:38
